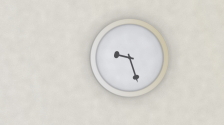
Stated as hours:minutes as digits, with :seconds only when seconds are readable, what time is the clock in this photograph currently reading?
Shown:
9:27
